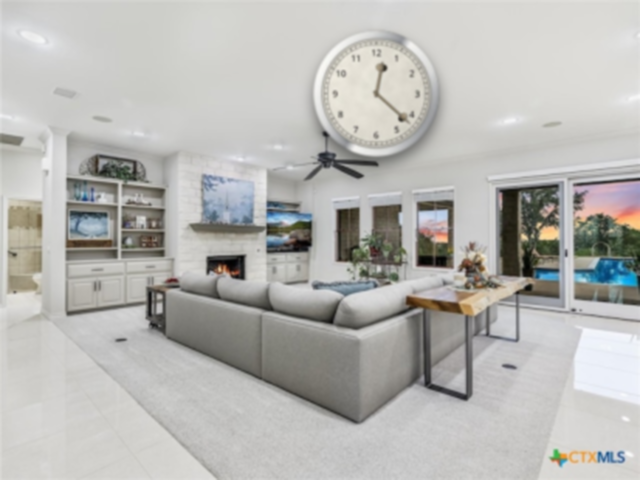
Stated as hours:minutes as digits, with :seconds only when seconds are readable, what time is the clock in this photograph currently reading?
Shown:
12:22
